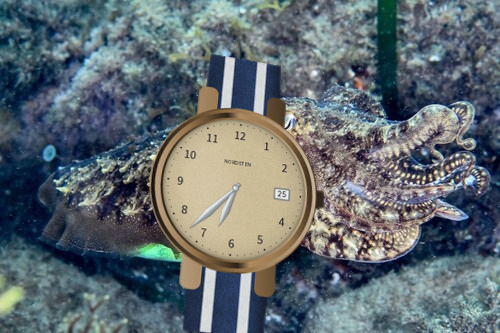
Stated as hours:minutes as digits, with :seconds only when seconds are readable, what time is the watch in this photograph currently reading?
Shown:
6:37
